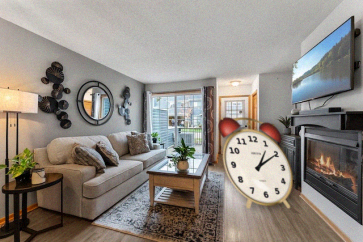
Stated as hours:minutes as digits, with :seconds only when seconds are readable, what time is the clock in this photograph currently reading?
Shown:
1:10
